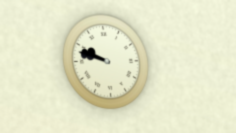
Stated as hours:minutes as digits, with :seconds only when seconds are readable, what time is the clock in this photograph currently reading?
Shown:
9:48
